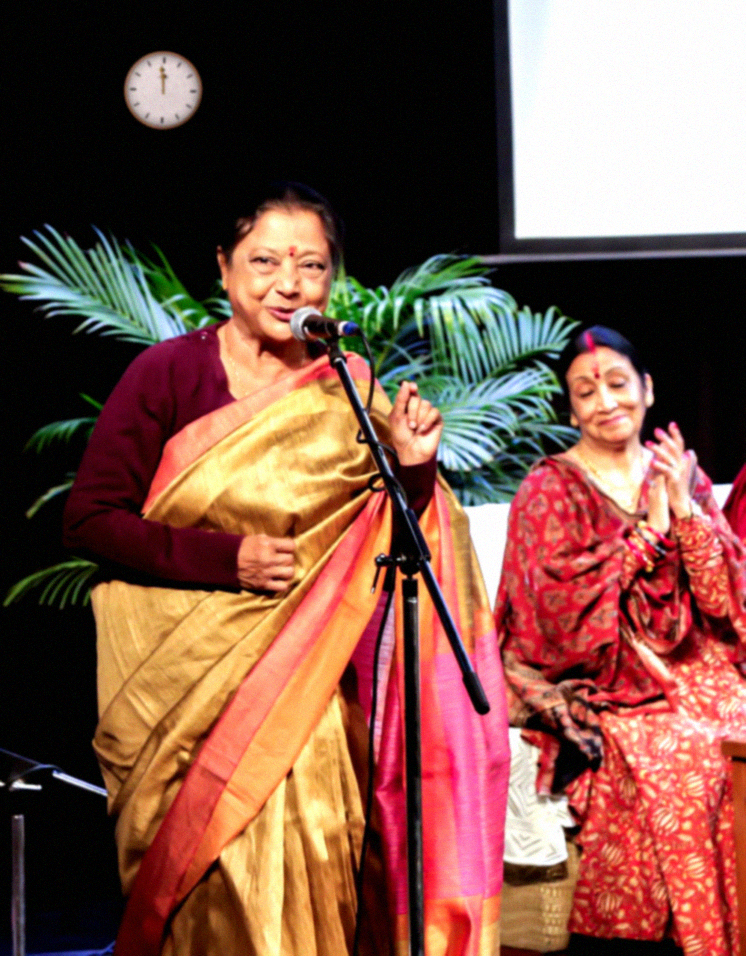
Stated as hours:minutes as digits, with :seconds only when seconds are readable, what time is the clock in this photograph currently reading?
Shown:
11:59
